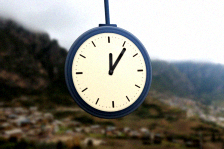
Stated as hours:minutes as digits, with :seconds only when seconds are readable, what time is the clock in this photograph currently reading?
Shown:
12:06
